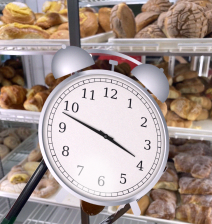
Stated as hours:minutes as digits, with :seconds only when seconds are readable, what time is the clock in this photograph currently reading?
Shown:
3:48
